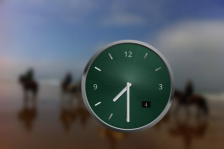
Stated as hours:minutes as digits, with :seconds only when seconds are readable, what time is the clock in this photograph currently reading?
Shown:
7:30
